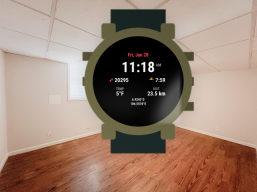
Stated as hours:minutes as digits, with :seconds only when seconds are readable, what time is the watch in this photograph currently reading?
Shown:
11:18
